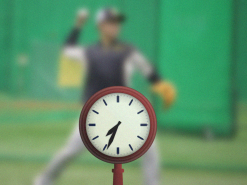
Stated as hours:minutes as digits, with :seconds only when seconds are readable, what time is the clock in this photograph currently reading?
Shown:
7:34
